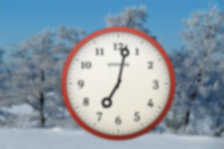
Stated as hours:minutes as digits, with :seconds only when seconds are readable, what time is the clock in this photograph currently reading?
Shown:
7:02
